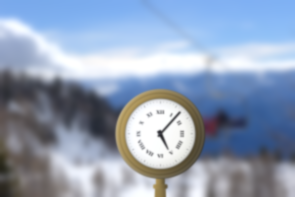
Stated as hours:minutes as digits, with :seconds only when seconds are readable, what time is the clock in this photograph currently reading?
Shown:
5:07
